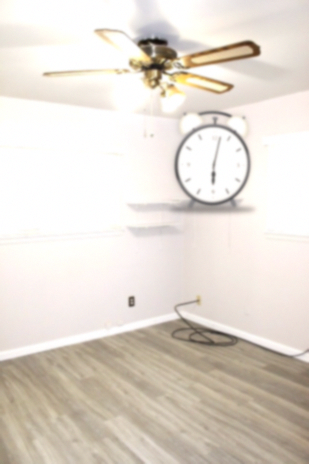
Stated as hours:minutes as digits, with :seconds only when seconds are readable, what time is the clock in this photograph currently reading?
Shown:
6:02
